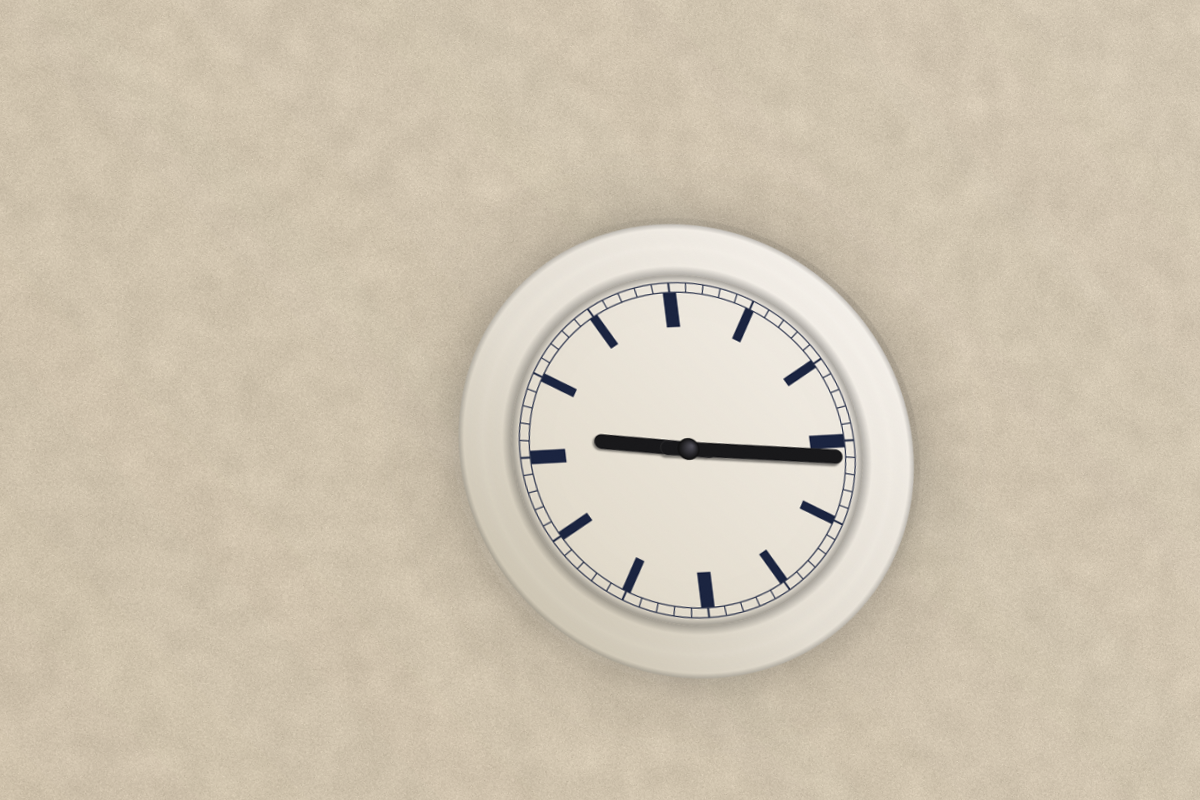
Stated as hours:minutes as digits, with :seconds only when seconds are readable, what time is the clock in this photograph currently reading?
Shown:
9:16
